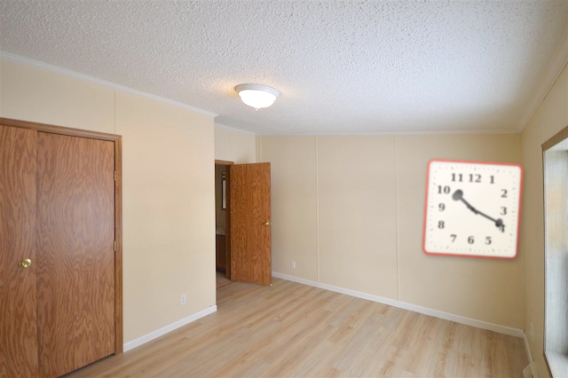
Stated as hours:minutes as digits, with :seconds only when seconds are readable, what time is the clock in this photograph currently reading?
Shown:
10:19
